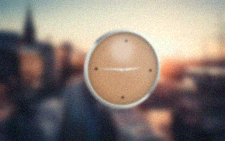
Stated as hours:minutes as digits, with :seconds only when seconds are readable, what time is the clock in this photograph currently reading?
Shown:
2:45
